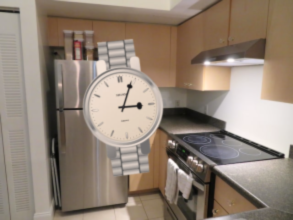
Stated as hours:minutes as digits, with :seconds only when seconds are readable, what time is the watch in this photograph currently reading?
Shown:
3:04
